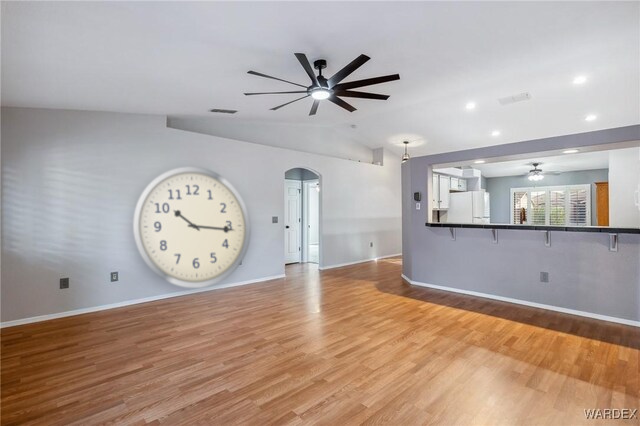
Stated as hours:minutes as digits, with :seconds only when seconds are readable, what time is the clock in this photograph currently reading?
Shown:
10:16
